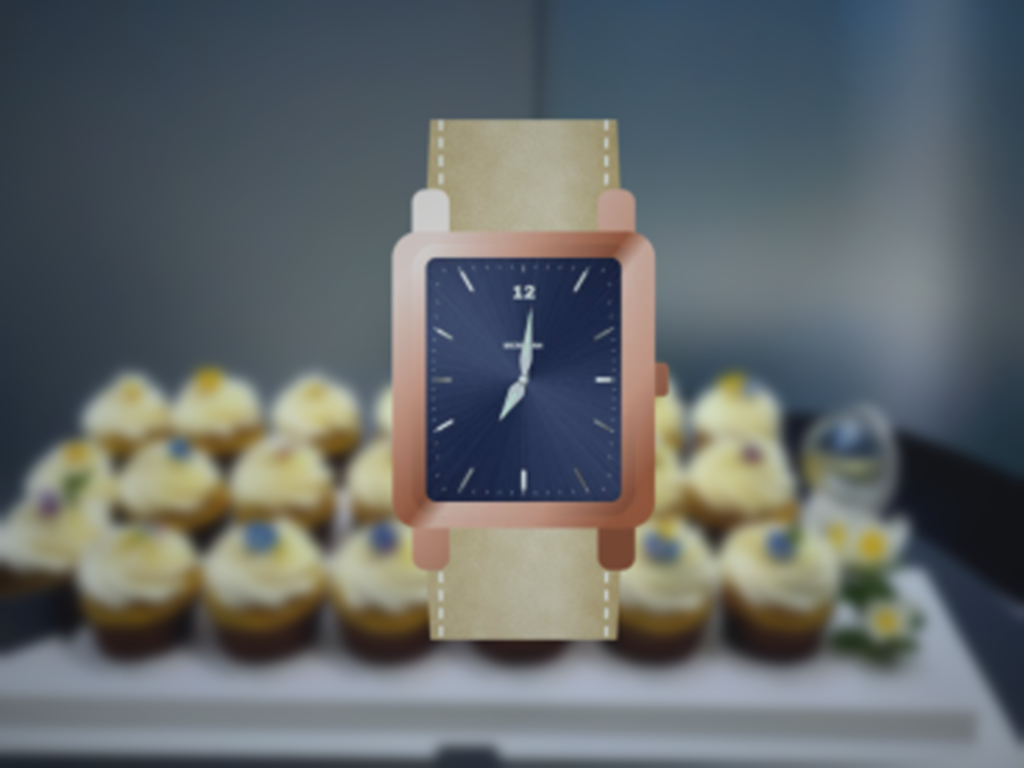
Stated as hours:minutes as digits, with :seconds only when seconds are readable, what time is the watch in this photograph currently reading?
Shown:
7:01
